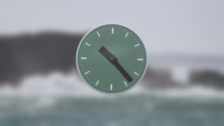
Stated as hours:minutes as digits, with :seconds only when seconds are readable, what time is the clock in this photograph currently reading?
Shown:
10:23
